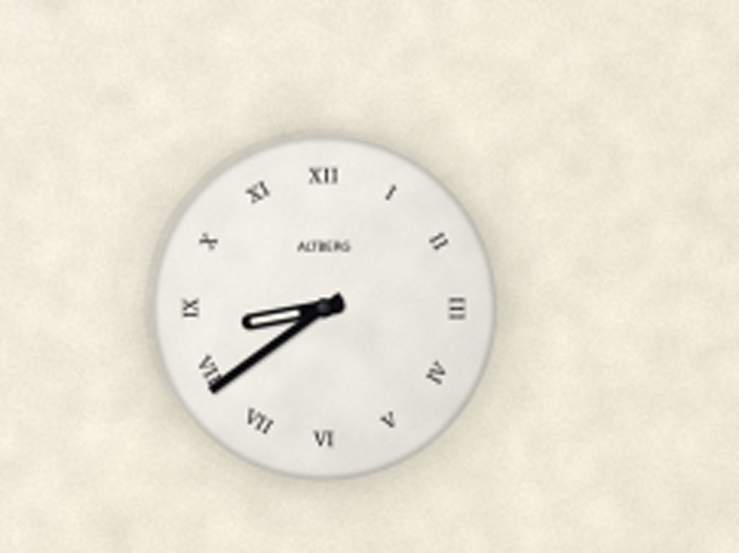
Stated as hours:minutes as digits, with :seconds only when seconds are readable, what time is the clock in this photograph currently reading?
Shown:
8:39
